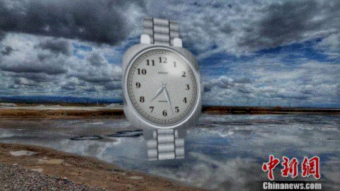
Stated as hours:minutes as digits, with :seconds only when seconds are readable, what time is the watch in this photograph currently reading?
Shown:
7:27
